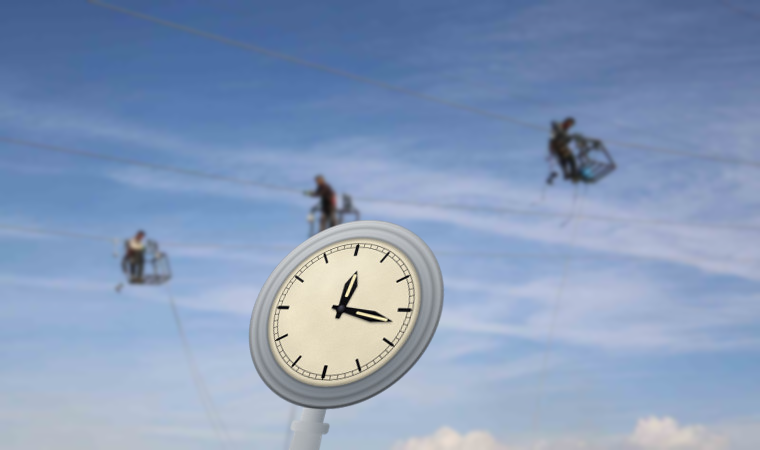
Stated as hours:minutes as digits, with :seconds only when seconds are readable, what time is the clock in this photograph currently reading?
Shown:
12:17
